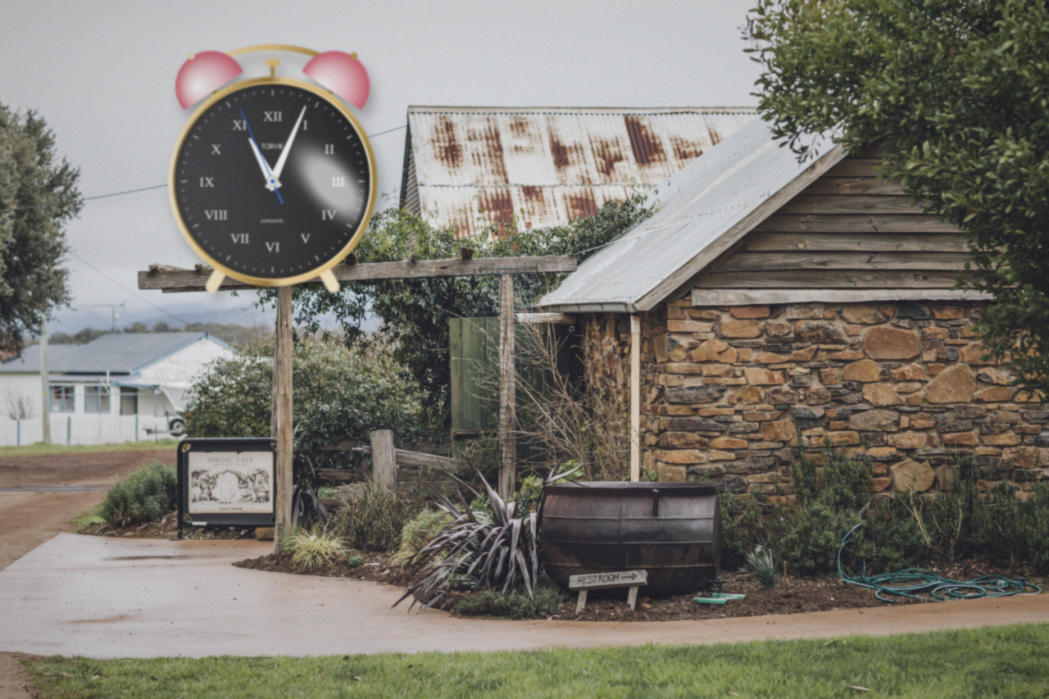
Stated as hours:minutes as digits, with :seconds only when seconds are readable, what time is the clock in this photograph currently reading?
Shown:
11:03:56
